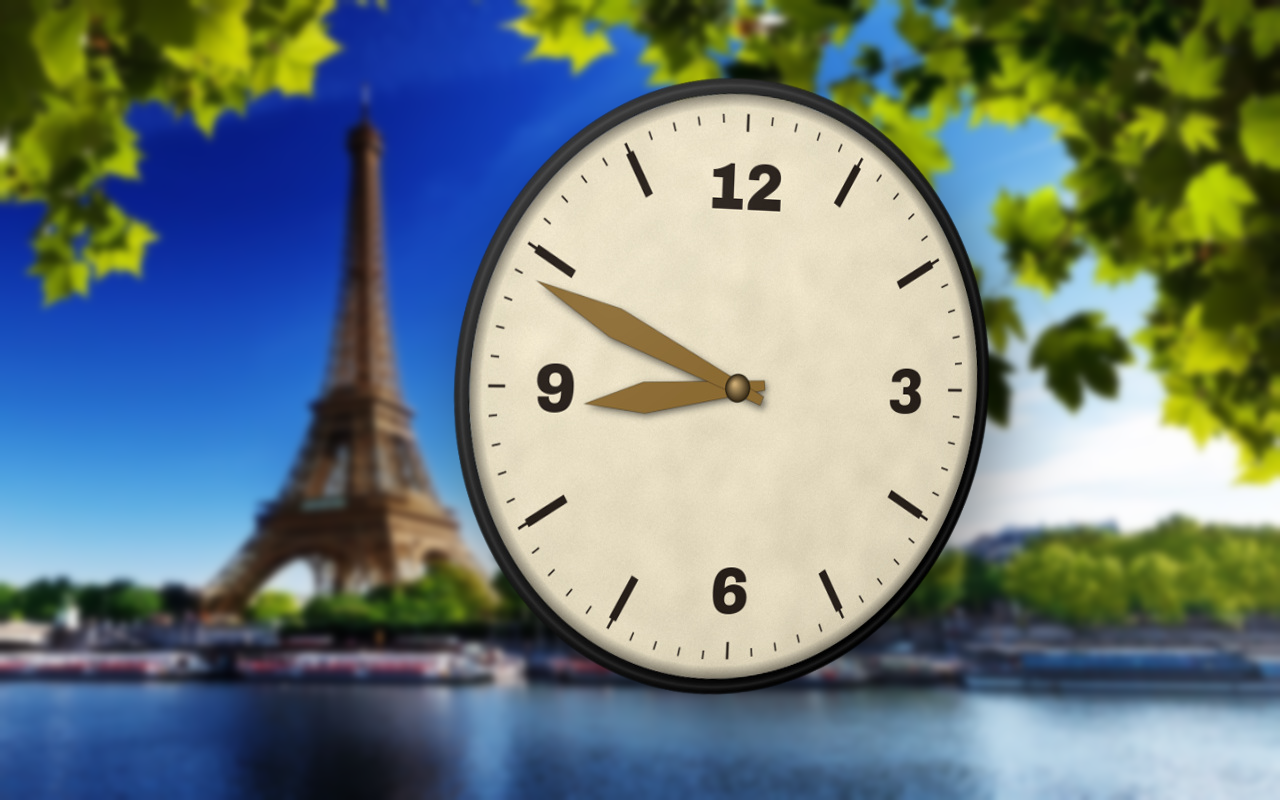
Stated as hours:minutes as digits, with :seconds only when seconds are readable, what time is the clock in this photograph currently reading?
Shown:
8:49
